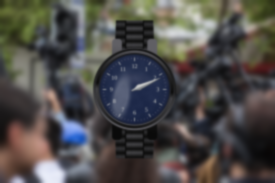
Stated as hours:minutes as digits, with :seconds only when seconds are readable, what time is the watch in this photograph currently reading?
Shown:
2:11
